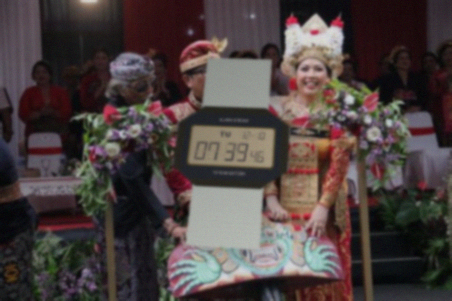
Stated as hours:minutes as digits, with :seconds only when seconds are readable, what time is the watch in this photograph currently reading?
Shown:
7:39
